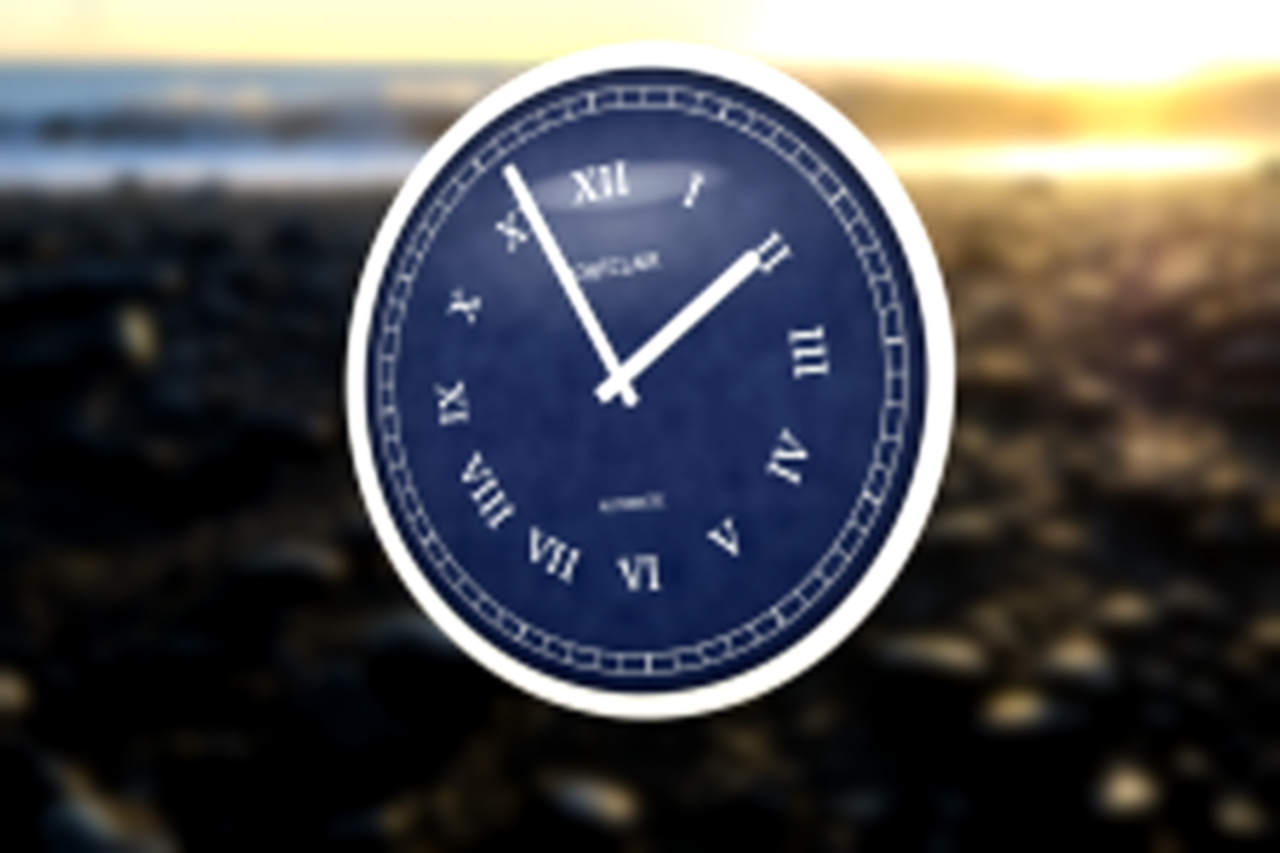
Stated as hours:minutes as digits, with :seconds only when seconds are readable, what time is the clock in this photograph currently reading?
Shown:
1:56
